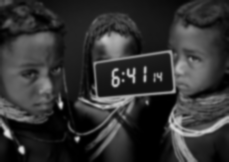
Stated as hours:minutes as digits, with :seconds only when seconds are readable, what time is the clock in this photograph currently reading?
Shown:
6:41
